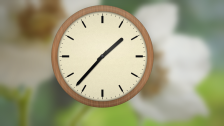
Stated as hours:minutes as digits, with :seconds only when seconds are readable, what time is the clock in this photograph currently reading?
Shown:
1:37
